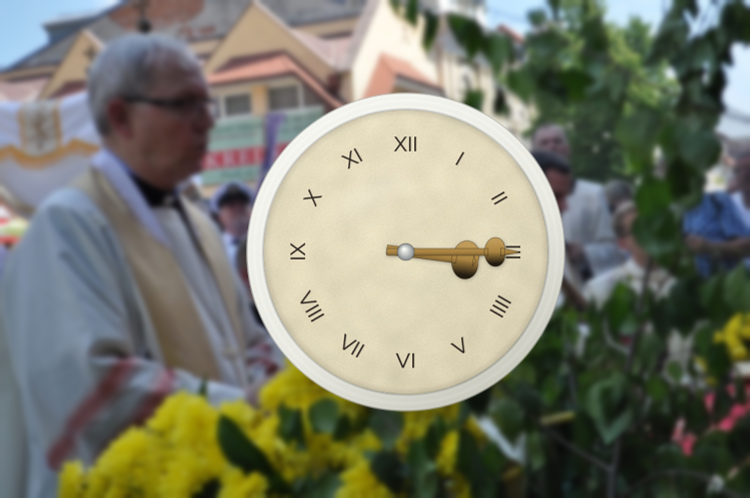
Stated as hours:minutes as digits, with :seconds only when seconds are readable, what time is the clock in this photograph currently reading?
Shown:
3:15
